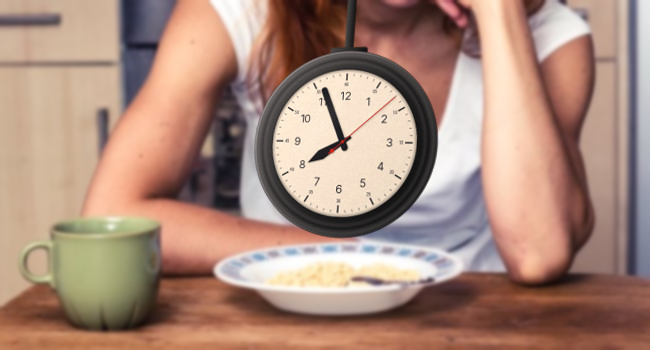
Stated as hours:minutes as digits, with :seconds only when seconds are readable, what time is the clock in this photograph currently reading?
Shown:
7:56:08
